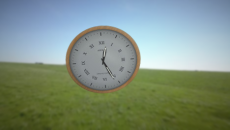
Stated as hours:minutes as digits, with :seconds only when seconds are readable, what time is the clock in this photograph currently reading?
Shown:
12:26
